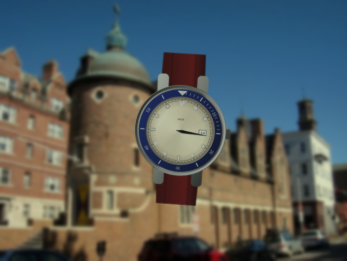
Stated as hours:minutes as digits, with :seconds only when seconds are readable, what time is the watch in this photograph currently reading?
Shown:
3:16
